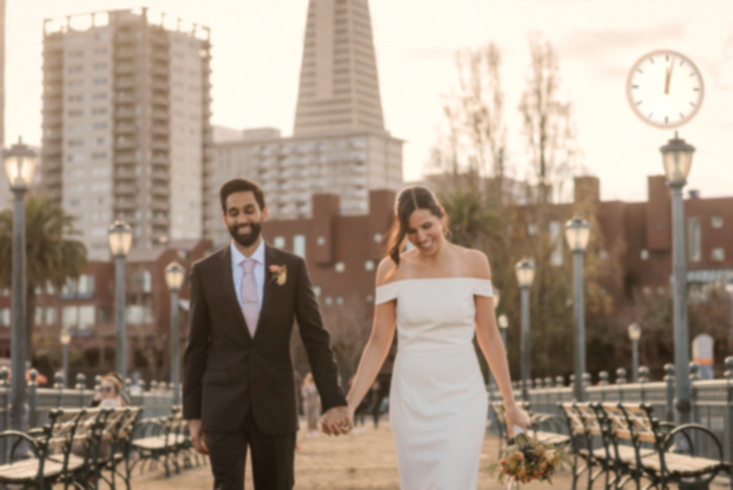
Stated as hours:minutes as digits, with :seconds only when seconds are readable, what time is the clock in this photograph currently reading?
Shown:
12:02
